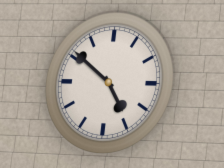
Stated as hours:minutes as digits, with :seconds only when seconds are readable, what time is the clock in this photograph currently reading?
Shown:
4:51
